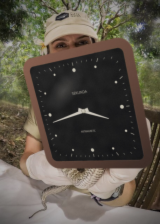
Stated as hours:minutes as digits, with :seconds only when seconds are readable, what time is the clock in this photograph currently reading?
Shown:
3:43
